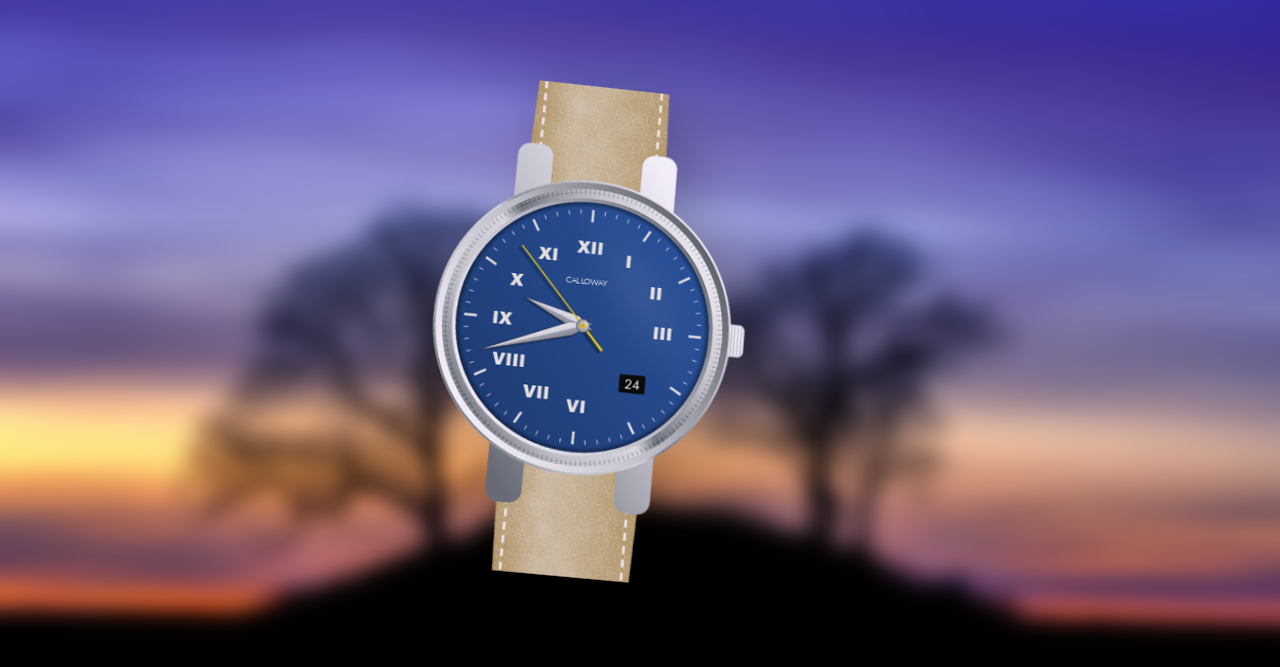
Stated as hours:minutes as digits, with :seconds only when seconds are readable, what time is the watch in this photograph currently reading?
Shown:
9:41:53
